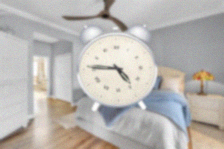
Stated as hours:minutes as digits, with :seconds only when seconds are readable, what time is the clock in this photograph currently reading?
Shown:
4:46
